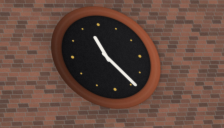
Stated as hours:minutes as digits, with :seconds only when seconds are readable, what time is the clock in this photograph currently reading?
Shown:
11:24
